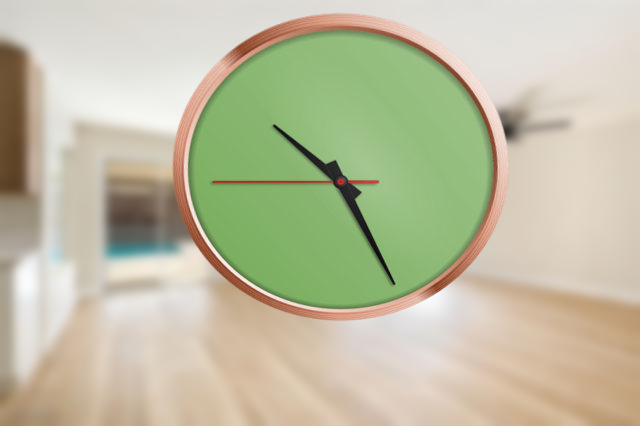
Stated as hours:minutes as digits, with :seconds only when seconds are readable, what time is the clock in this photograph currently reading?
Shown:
10:25:45
